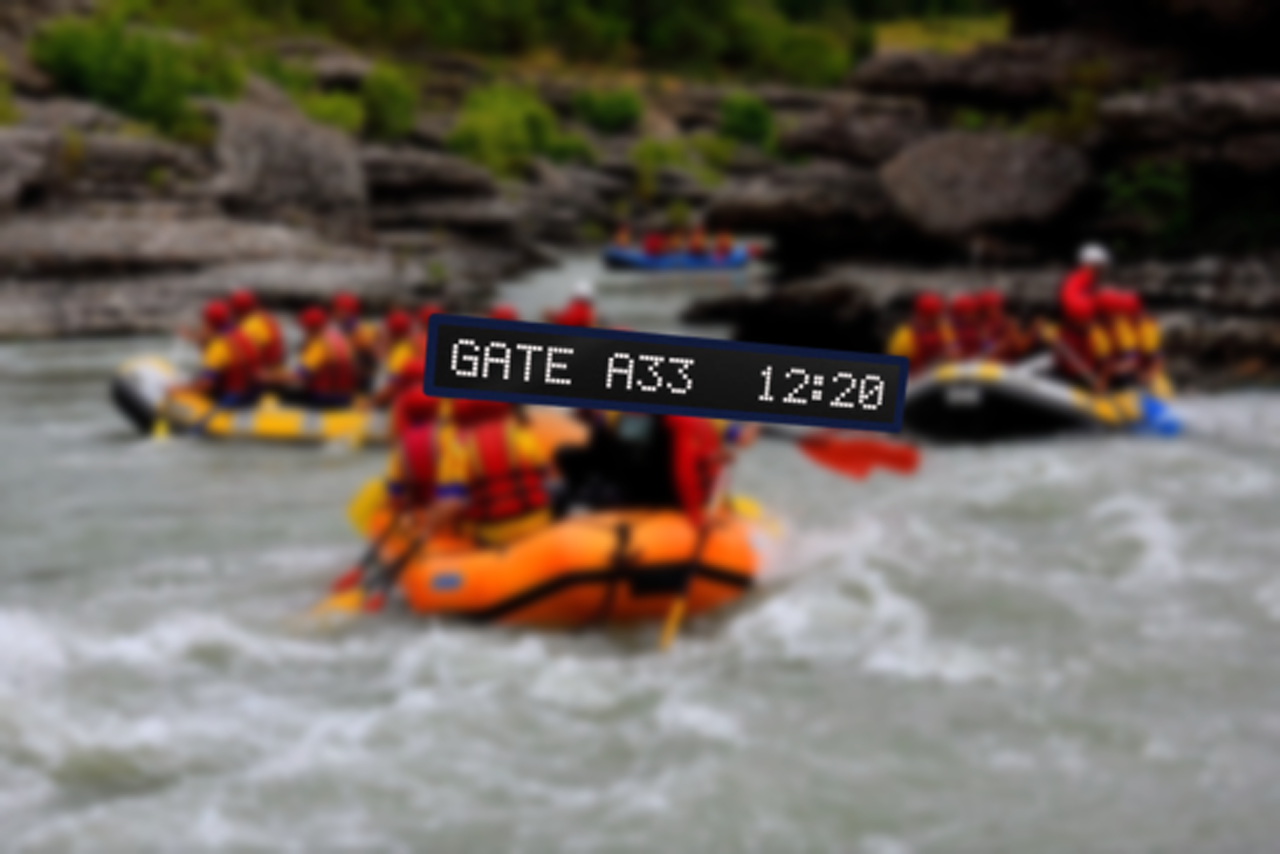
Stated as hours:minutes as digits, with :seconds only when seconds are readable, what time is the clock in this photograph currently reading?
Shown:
12:20
